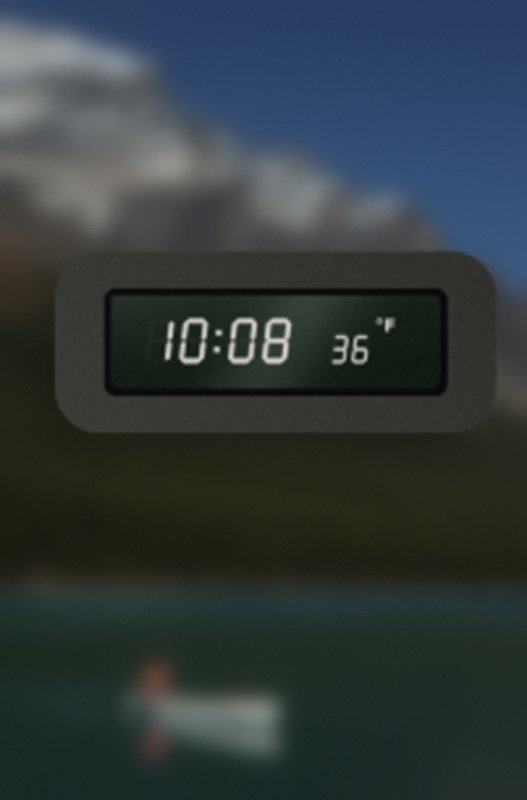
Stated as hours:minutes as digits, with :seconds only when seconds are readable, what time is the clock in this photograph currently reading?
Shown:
10:08
